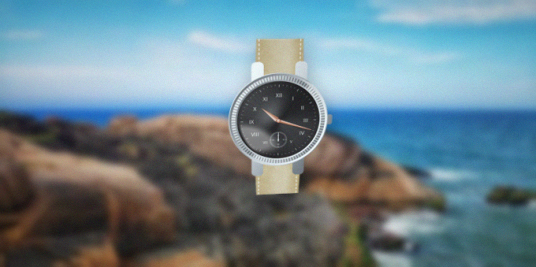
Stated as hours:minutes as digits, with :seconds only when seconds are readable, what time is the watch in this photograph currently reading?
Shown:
10:18
